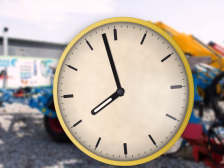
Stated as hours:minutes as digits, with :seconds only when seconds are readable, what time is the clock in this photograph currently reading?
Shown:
7:58
